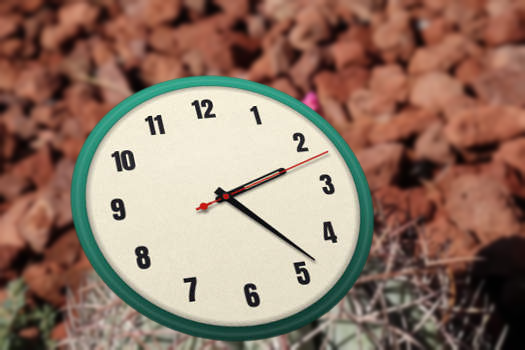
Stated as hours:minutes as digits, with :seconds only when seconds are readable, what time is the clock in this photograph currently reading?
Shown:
2:23:12
